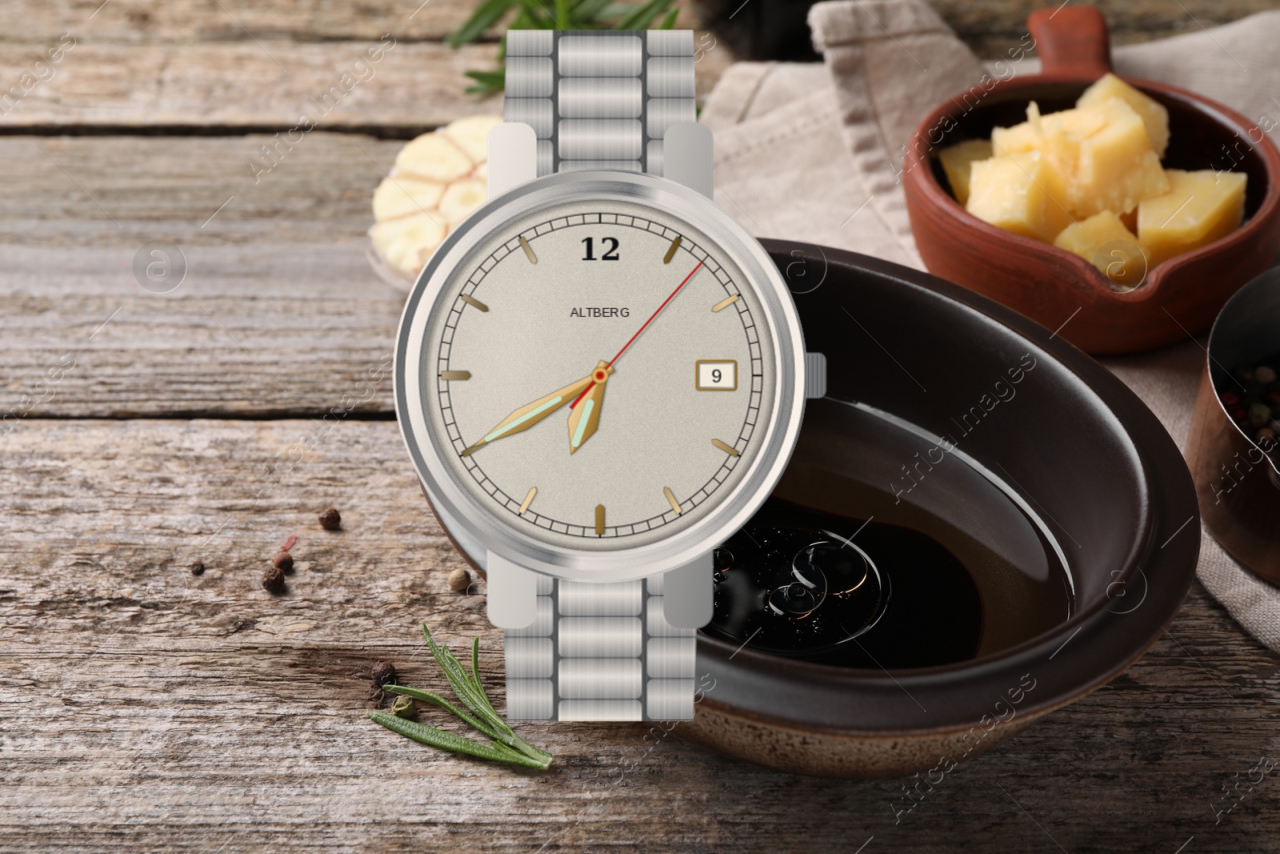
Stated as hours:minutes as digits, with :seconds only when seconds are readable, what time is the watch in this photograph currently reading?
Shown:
6:40:07
